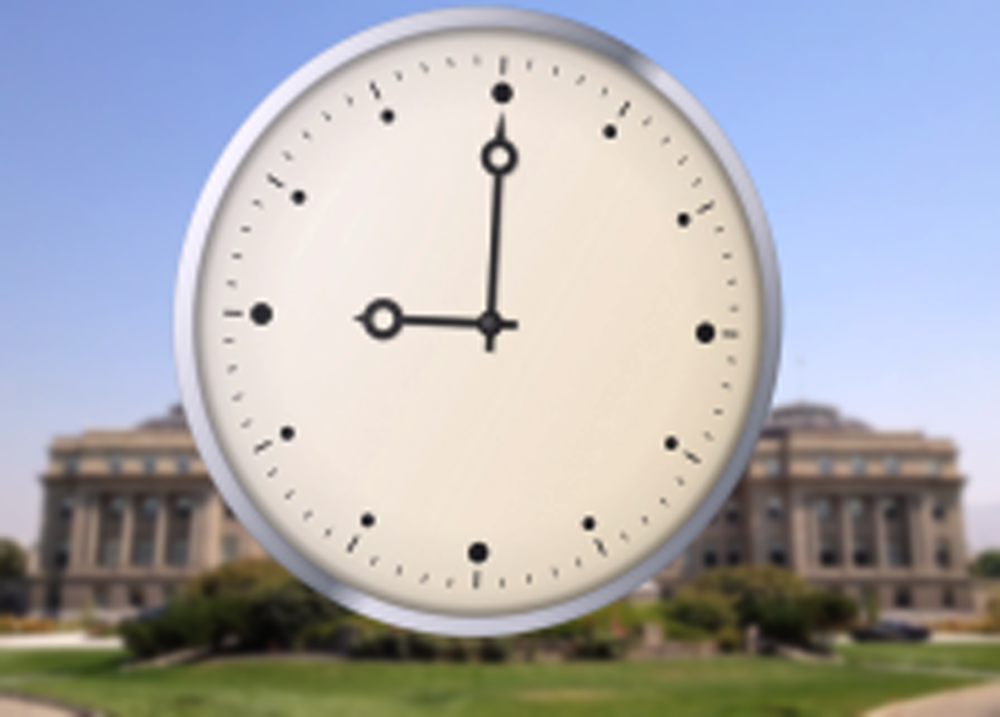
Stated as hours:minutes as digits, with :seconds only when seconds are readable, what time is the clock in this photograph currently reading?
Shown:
9:00
